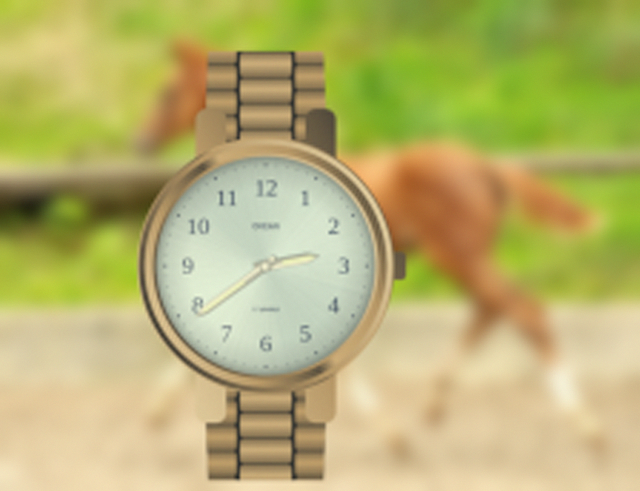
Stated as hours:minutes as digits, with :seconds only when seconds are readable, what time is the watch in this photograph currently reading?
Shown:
2:39
